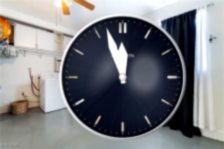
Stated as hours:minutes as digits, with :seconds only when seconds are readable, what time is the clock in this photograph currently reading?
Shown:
11:57
